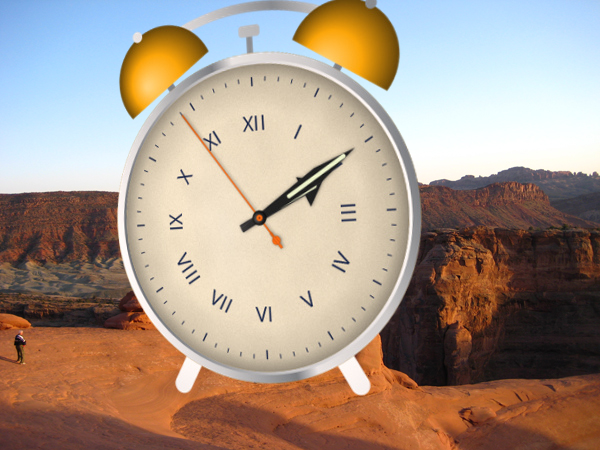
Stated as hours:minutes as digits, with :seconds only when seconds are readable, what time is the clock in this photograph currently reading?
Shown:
2:09:54
